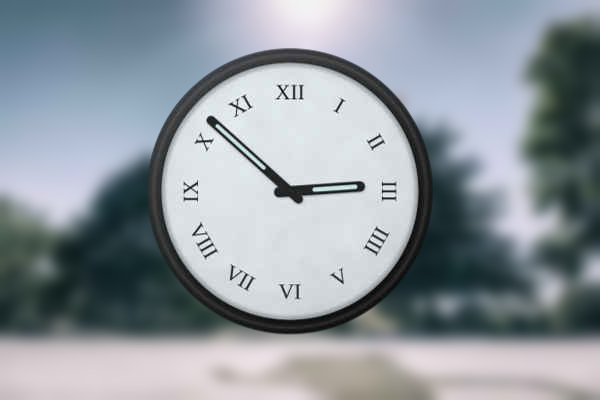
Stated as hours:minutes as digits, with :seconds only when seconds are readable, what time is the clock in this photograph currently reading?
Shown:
2:52
